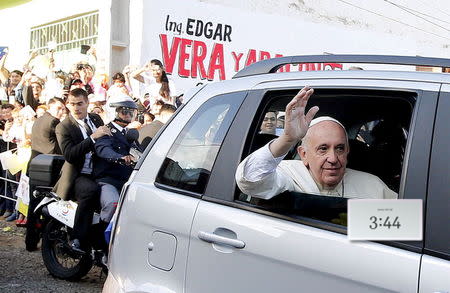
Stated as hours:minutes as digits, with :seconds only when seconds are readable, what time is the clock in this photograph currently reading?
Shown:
3:44
